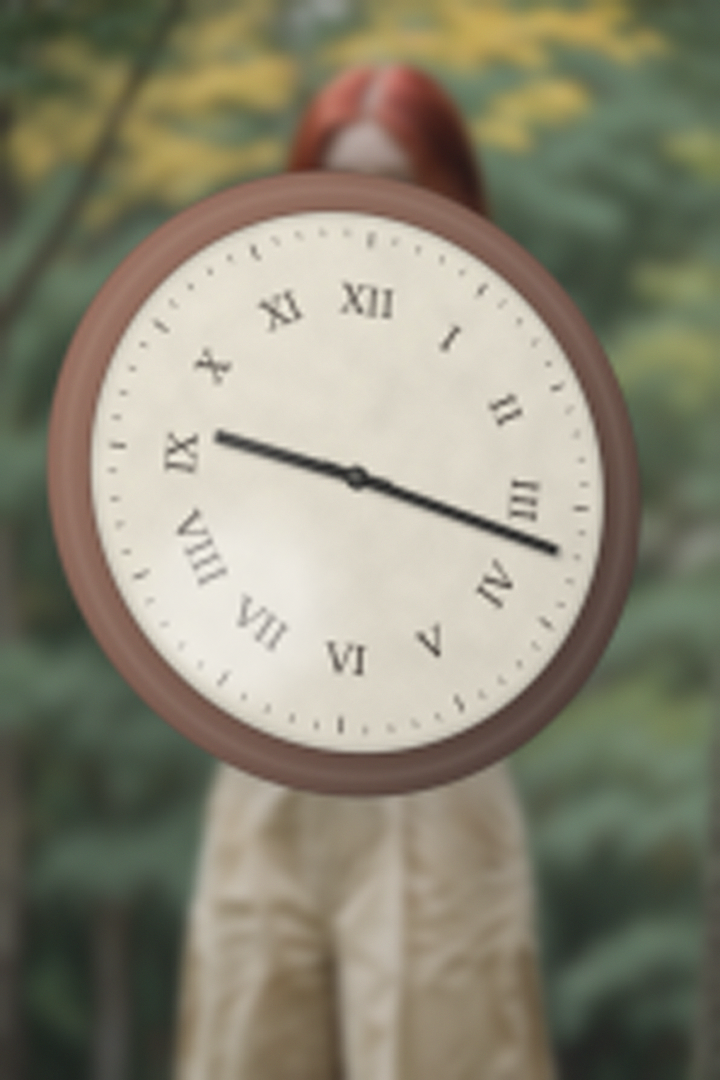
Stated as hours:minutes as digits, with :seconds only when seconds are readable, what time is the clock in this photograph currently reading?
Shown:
9:17
